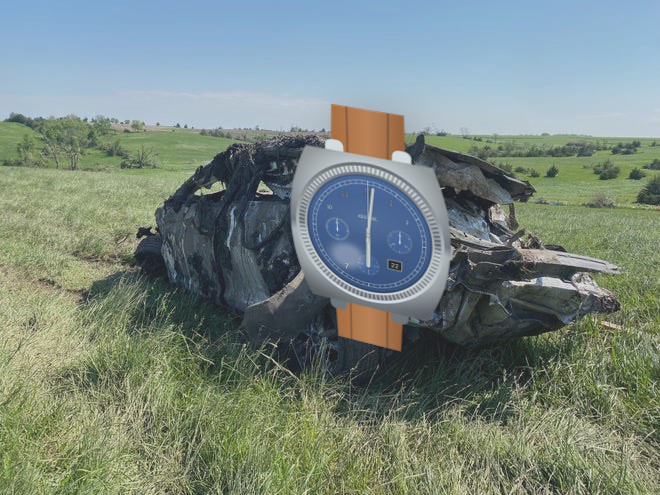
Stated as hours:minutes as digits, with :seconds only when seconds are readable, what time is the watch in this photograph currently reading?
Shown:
6:01
